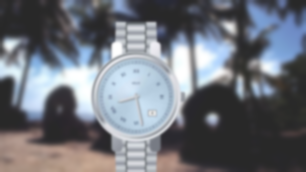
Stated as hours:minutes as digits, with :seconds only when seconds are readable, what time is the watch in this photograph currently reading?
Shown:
8:28
